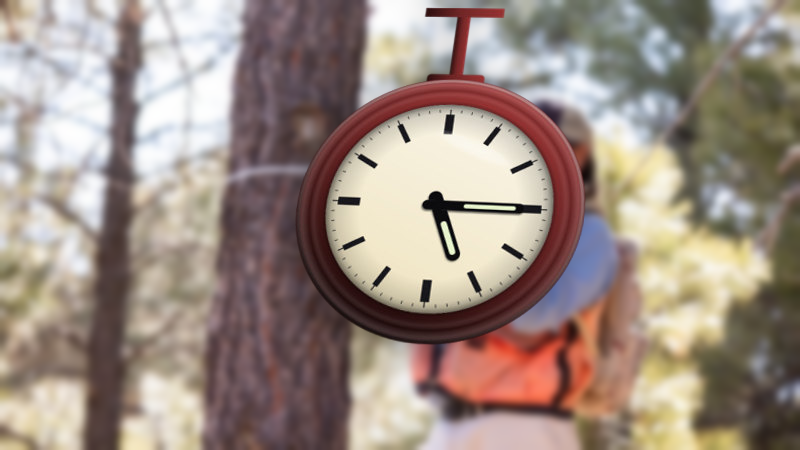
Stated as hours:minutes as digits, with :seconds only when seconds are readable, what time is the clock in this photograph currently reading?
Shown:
5:15
